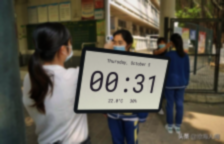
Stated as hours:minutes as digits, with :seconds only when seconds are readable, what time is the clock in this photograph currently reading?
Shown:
0:31
